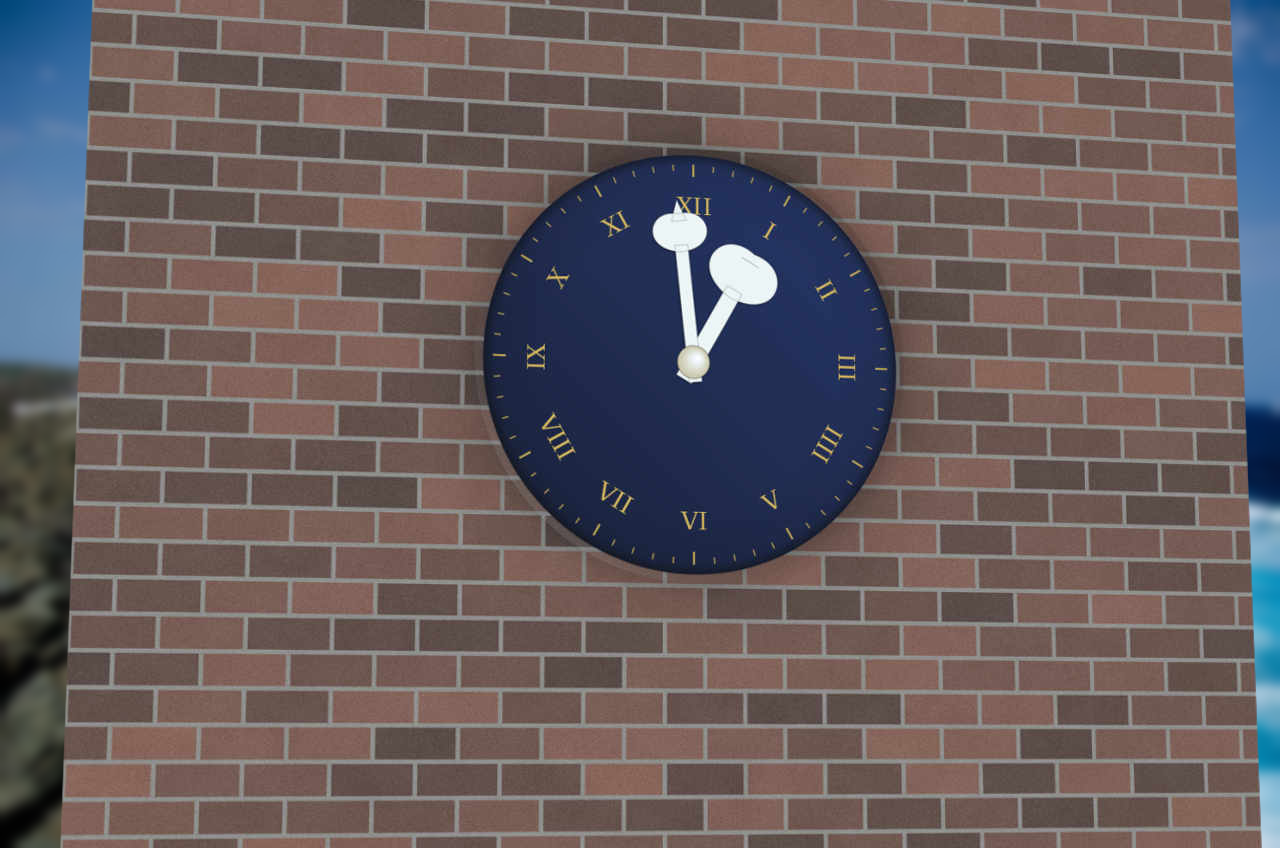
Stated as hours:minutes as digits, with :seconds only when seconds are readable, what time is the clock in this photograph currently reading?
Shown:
12:59
